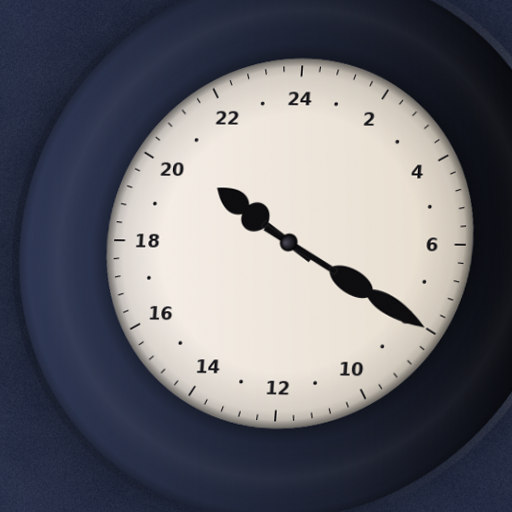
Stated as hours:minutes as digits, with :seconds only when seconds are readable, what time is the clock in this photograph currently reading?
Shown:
20:20
